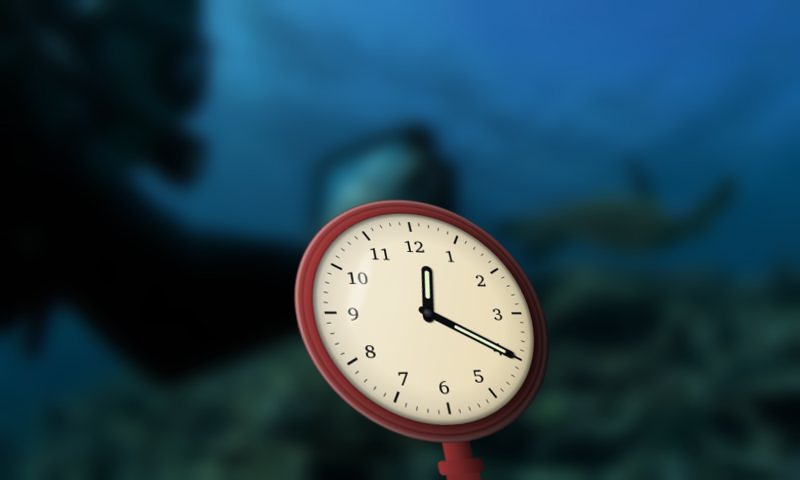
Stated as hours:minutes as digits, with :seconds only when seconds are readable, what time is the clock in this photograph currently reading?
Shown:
12:20
